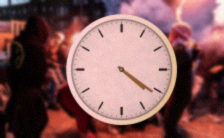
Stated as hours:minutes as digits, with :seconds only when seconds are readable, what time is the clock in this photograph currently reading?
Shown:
4:21
